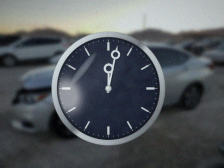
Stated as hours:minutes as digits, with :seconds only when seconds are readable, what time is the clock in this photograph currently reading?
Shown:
12:02
